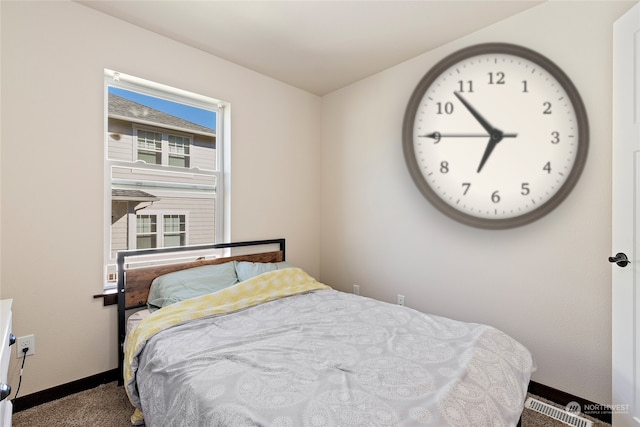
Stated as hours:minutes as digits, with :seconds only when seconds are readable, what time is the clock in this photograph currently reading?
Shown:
6:52:45
